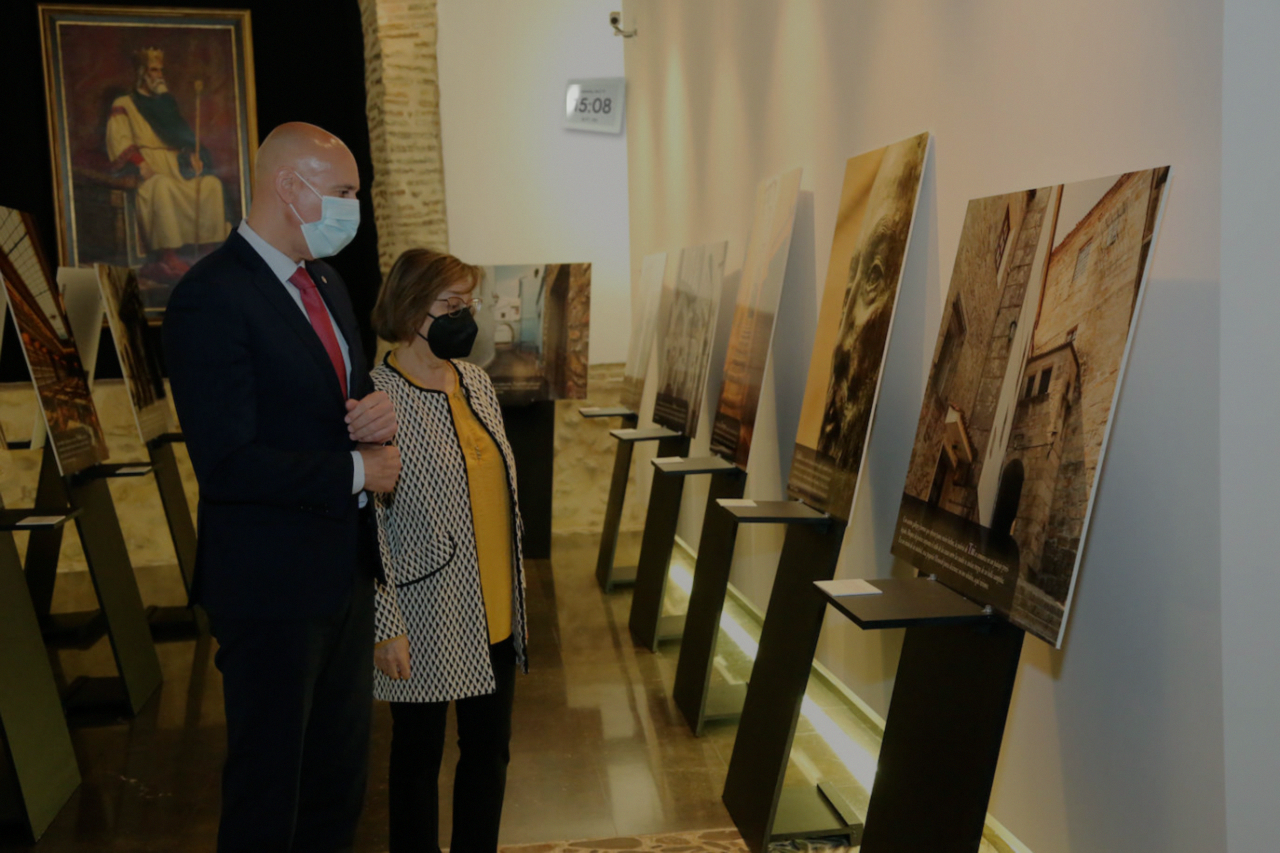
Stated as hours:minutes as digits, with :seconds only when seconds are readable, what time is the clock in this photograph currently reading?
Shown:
15:08
